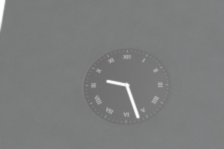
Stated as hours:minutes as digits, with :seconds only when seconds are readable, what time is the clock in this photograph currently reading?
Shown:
9:27
